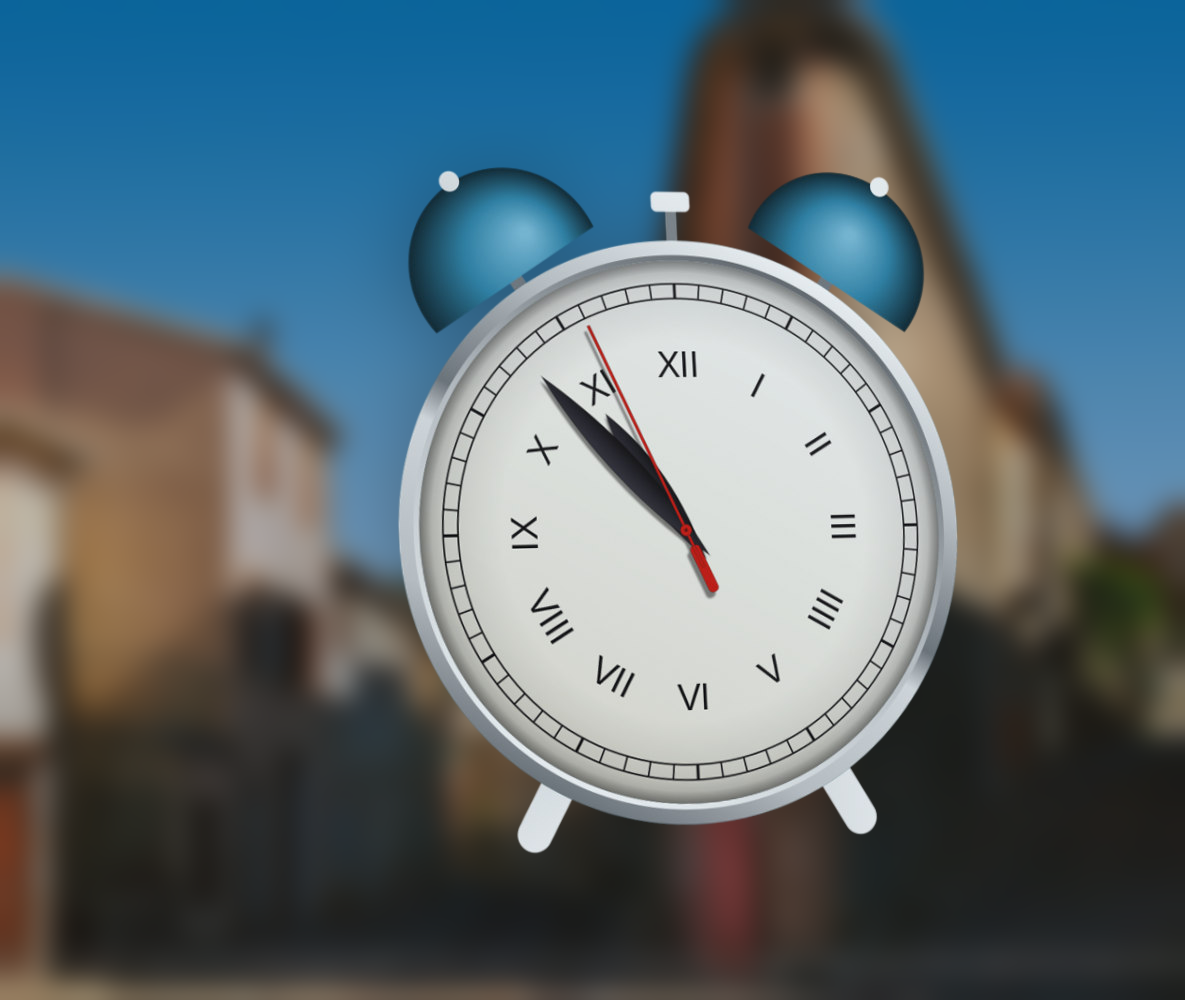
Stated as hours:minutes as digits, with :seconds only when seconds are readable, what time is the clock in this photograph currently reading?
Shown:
10:52:56
